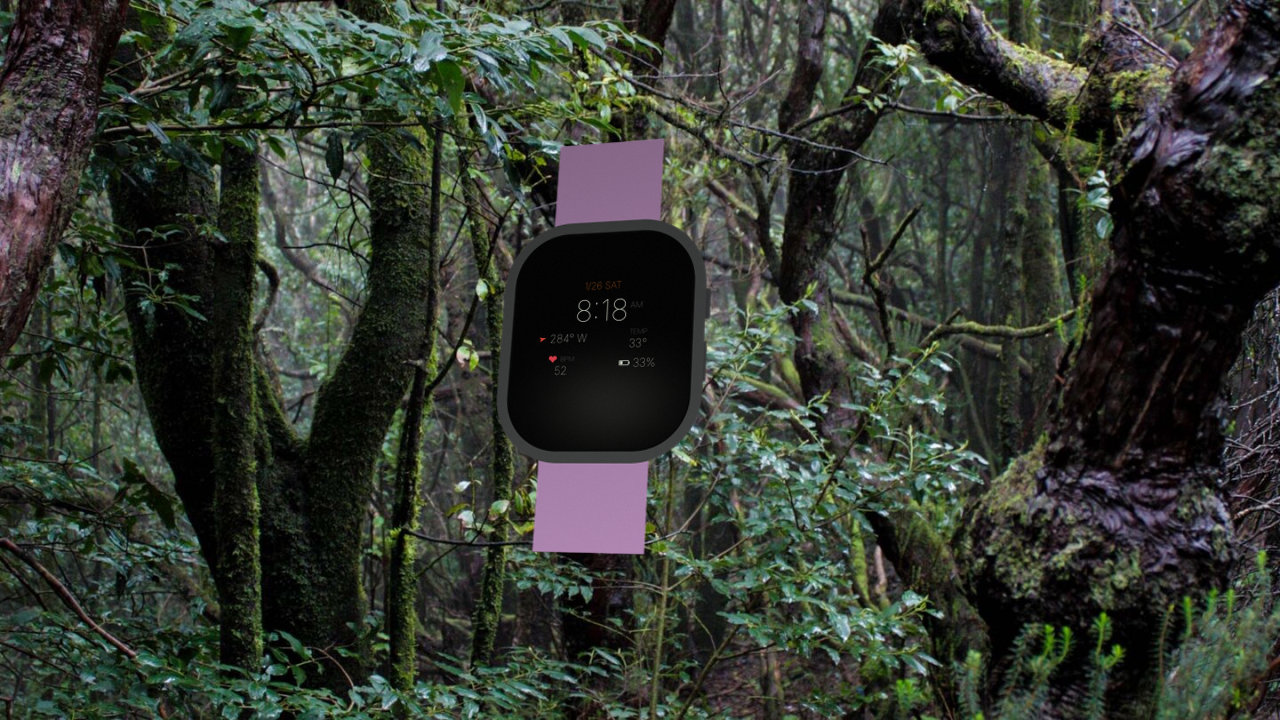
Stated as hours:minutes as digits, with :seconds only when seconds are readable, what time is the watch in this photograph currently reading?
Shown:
8:18
